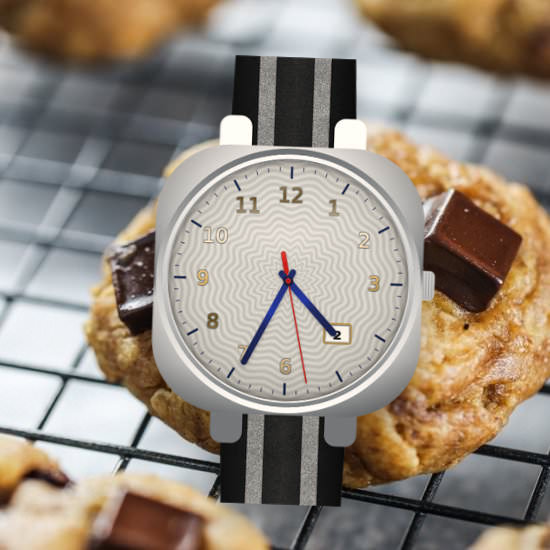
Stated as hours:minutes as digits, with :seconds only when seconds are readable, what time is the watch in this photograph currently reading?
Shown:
4:34:28
